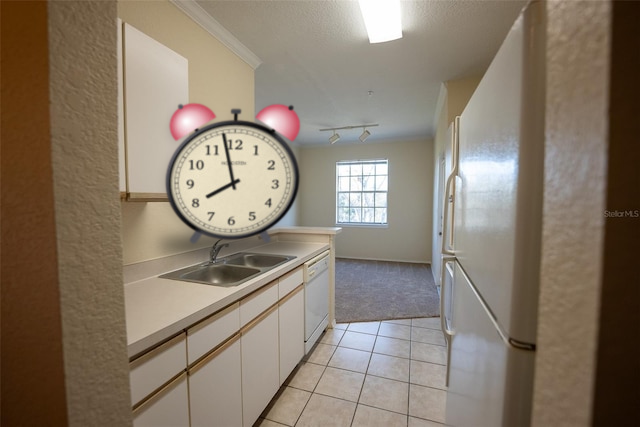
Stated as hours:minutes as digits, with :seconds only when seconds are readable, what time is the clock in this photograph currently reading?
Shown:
7:58
